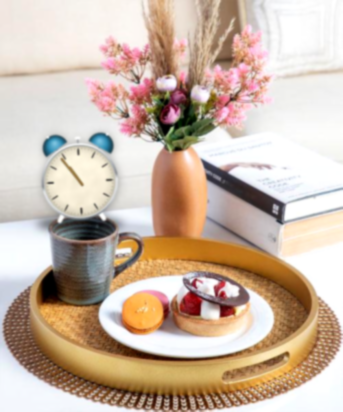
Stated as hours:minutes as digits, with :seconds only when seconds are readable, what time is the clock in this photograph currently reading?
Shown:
10:54
